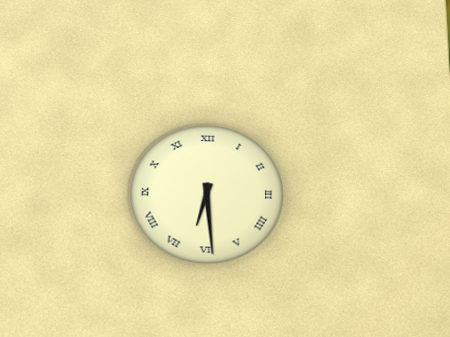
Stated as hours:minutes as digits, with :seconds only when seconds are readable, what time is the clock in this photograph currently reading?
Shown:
6:29
